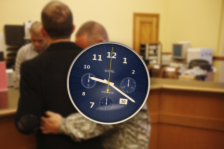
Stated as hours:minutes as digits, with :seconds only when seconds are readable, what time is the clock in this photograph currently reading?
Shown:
9:20
